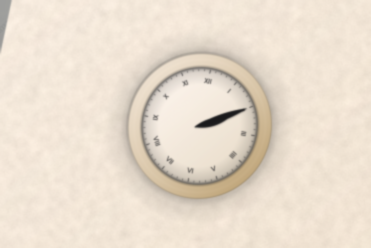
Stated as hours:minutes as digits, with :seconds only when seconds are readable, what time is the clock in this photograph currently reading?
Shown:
2:10
